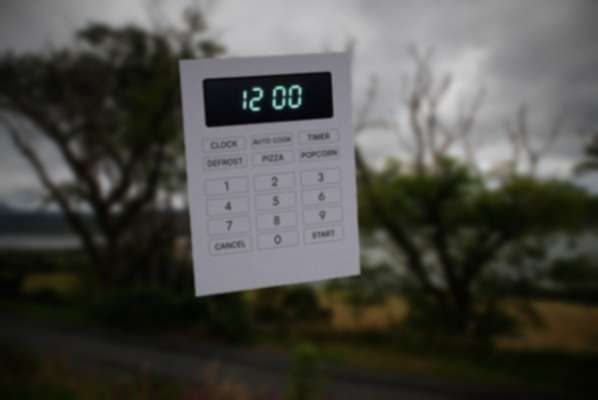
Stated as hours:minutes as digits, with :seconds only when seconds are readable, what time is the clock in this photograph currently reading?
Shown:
12:00
